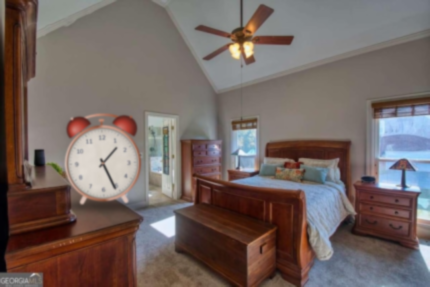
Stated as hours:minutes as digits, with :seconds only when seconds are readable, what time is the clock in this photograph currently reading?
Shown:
1:26
